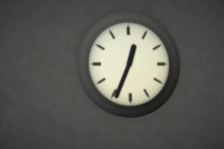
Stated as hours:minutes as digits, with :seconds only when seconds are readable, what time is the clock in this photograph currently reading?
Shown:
12:34
